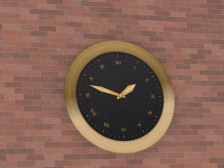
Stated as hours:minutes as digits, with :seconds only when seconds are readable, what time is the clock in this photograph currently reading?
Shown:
1:48
